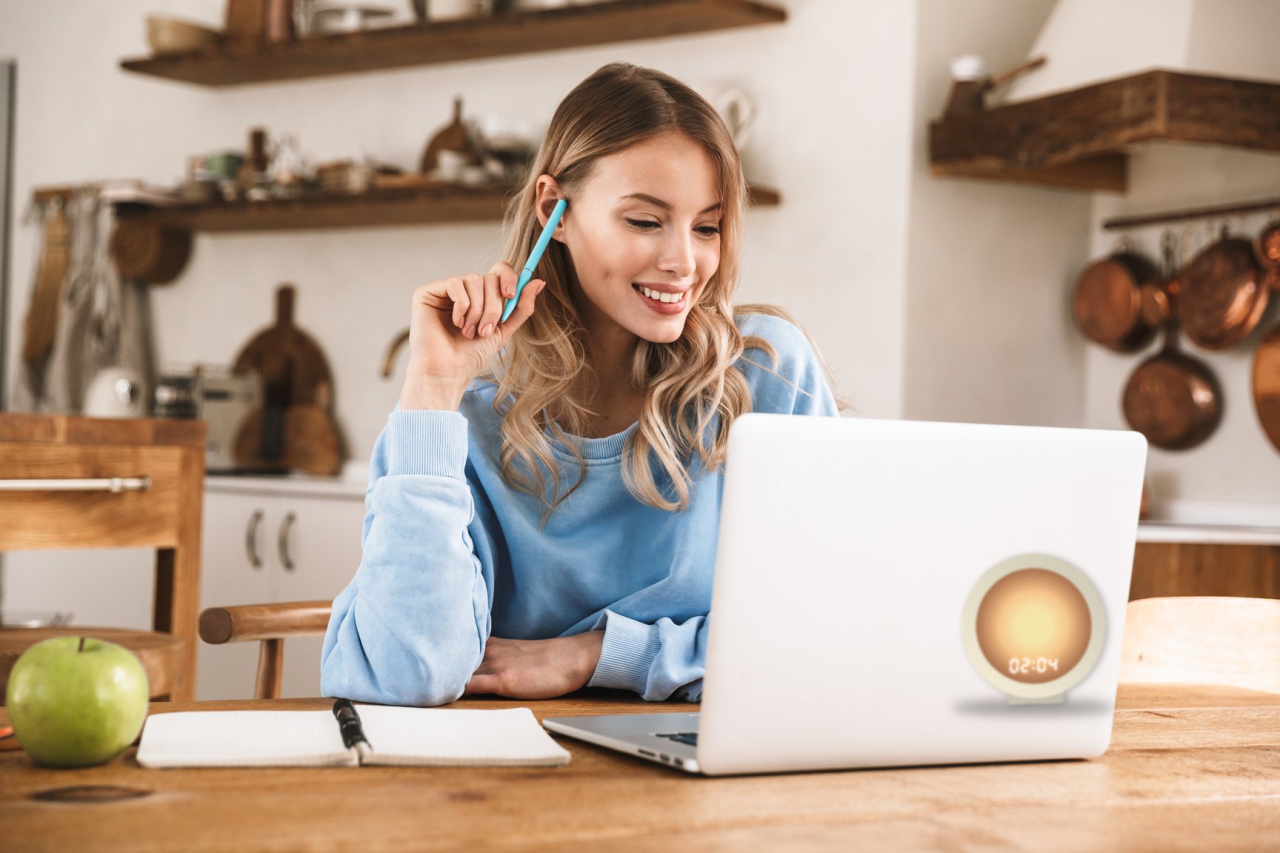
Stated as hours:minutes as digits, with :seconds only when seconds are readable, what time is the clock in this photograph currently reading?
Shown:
2:04
